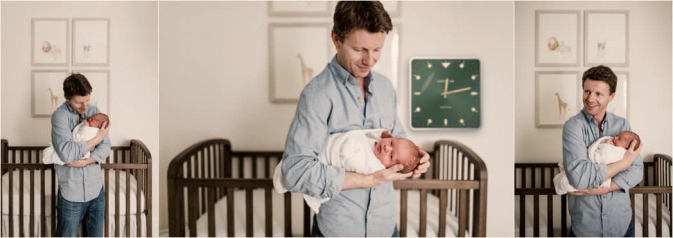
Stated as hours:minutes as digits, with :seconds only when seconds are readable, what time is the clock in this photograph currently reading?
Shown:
12:13
